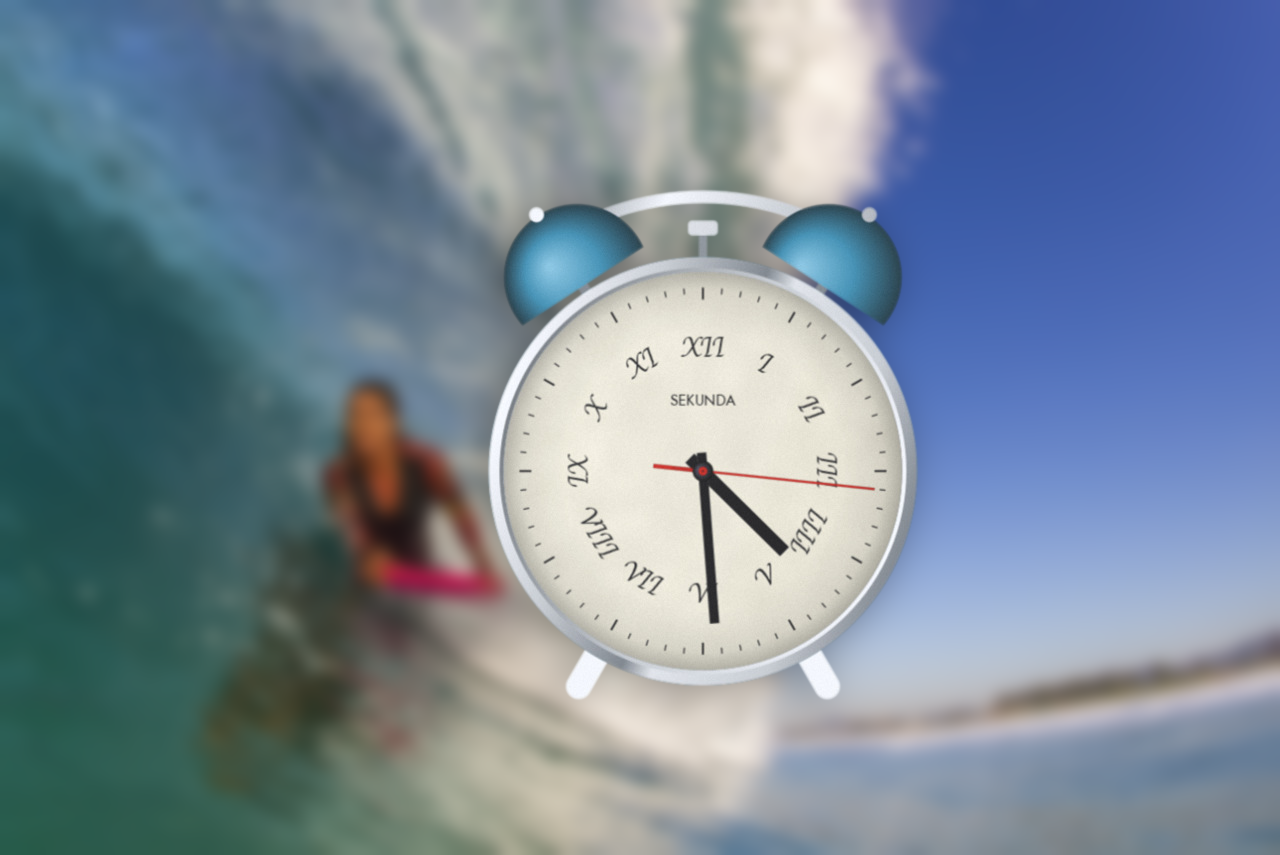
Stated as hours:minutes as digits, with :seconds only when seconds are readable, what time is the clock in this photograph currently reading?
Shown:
4:29:16
